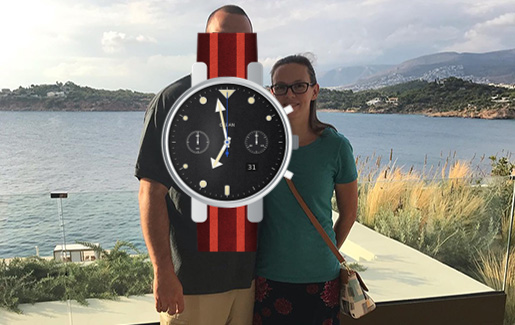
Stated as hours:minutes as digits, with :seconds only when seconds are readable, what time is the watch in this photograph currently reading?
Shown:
6:58
